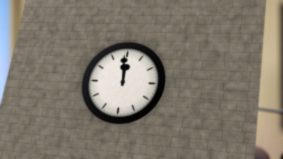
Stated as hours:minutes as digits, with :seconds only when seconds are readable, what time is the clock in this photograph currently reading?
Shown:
11:59
